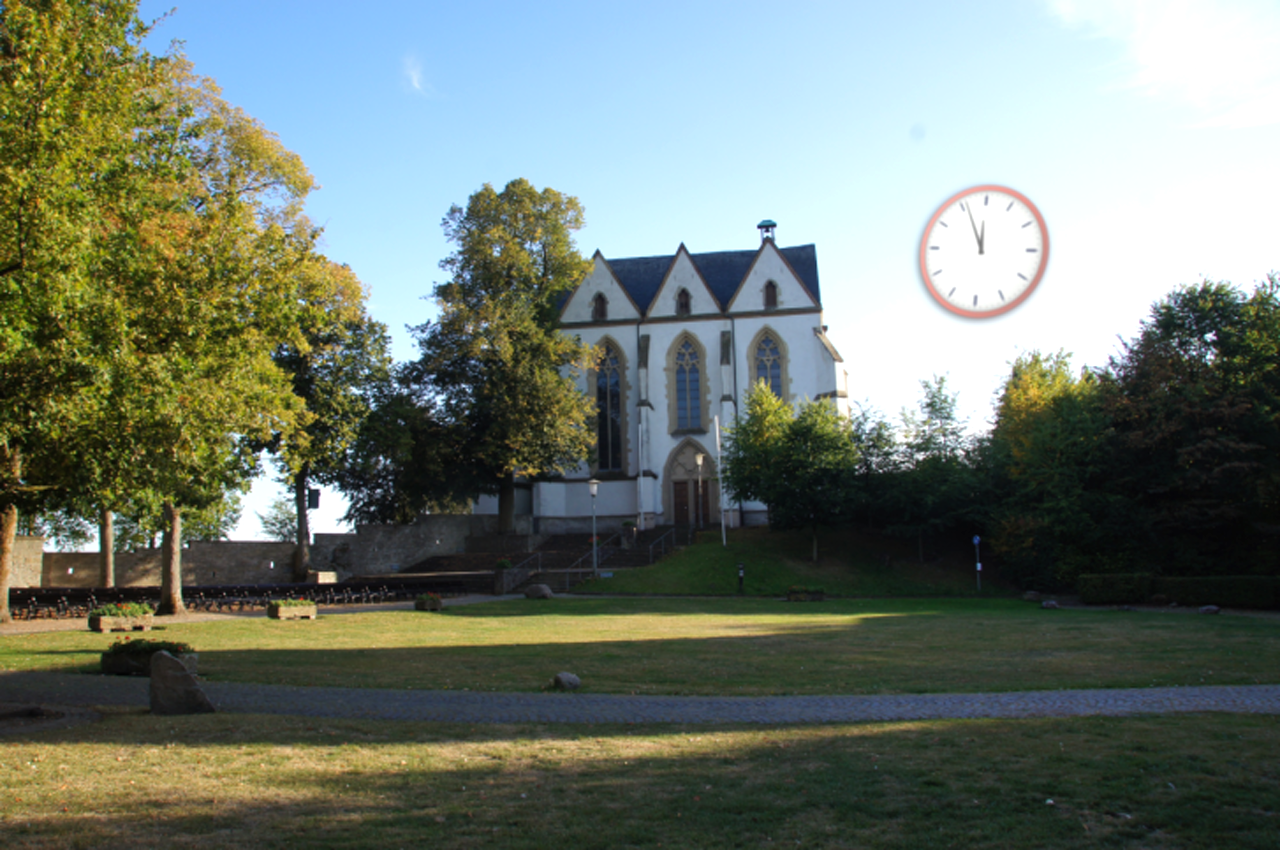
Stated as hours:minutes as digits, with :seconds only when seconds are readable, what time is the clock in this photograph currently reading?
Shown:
11:56
